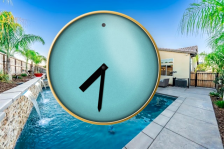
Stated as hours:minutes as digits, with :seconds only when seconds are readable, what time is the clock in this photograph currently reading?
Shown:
7:31
